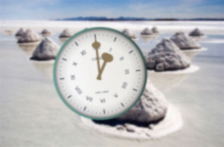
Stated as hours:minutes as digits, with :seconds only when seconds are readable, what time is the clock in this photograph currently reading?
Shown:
1:00
